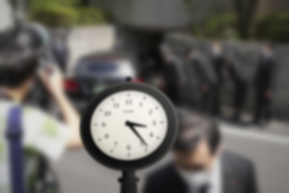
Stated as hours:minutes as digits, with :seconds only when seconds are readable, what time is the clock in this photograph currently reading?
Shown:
3:24
